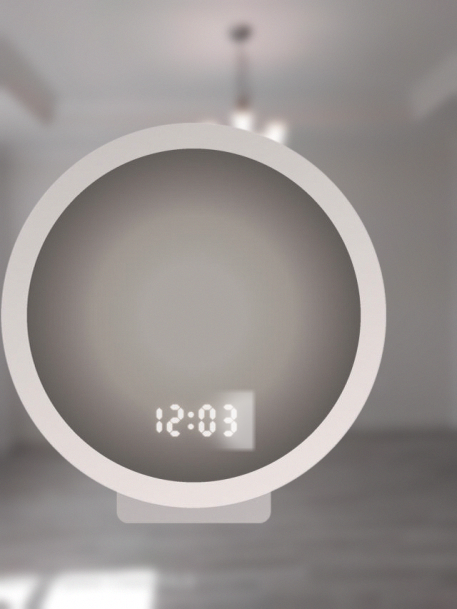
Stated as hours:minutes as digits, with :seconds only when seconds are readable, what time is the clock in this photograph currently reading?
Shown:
12:03
